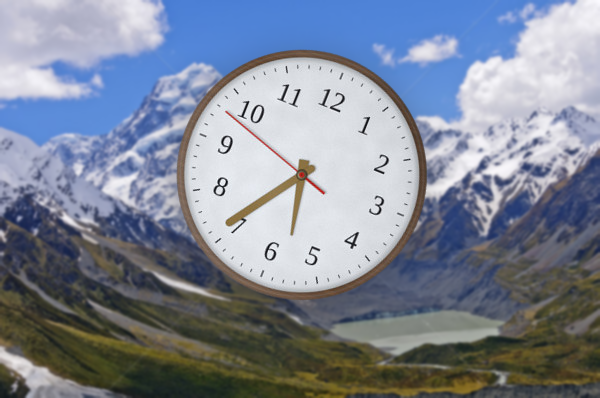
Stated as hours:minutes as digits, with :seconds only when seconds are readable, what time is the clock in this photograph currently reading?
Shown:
5:35:48
